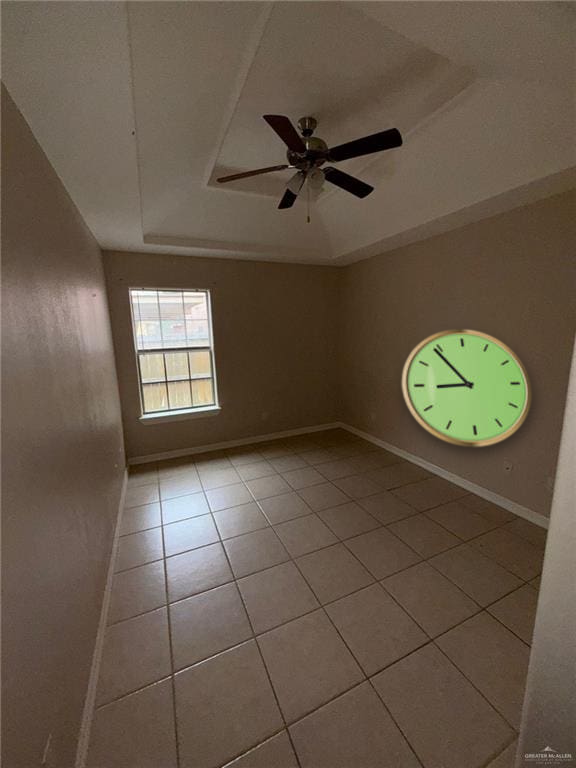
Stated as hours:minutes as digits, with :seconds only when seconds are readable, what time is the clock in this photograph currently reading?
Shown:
8:54
